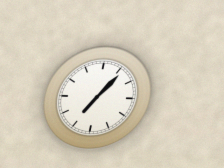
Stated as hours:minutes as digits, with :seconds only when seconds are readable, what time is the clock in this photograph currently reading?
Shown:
7:06
